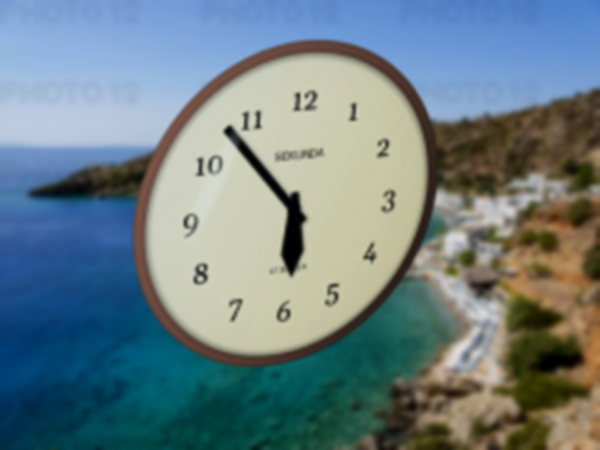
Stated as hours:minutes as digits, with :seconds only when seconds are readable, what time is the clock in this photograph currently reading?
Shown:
5:53
